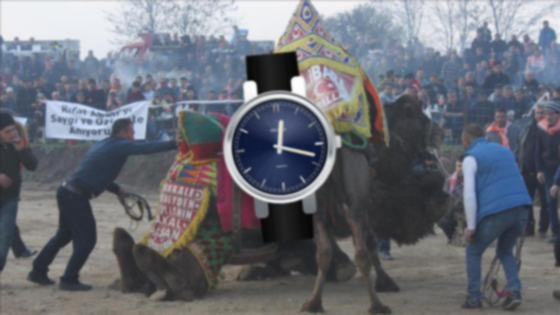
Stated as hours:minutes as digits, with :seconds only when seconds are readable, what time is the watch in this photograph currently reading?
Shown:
12:18
